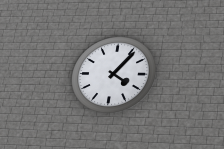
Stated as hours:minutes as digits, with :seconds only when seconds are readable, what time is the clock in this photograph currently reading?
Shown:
4:06
